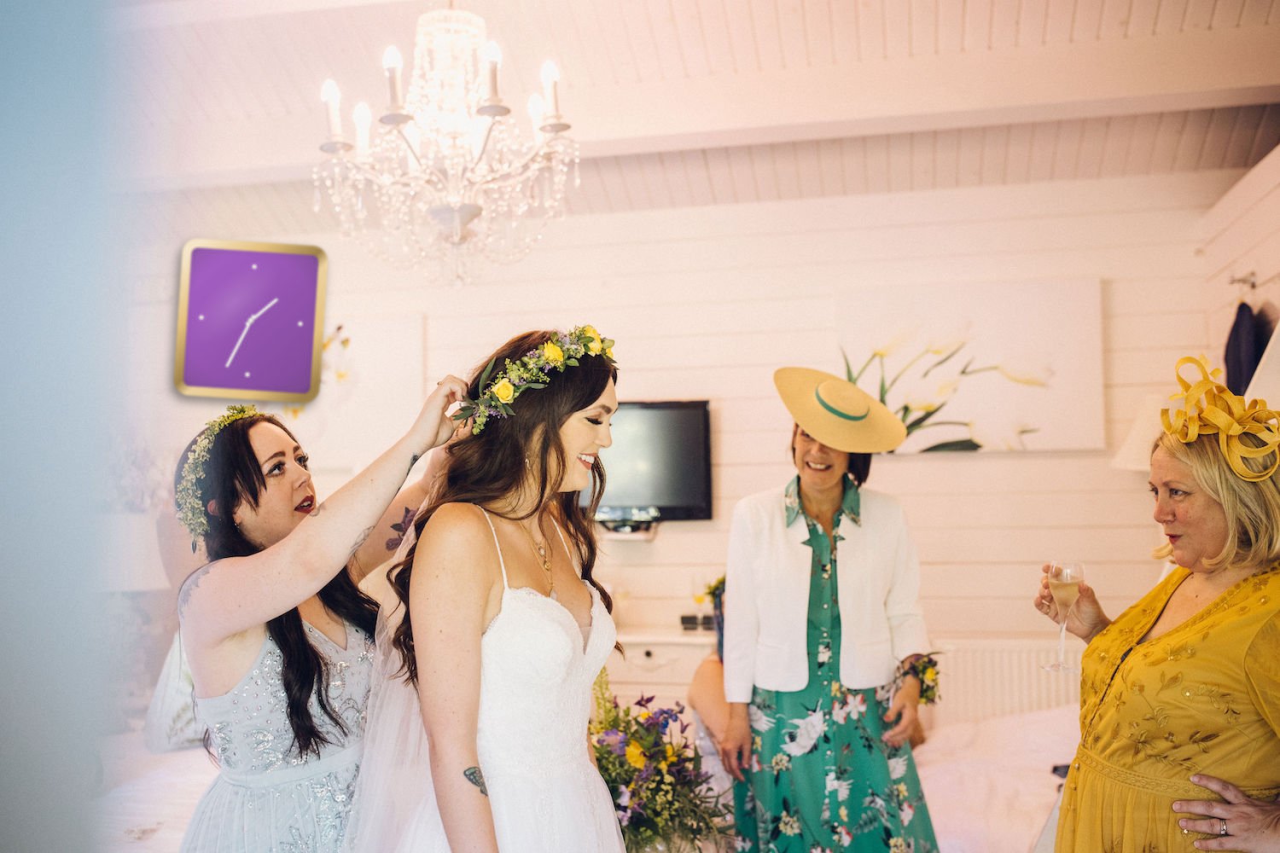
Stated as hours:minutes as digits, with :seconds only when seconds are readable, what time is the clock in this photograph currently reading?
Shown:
1:34
